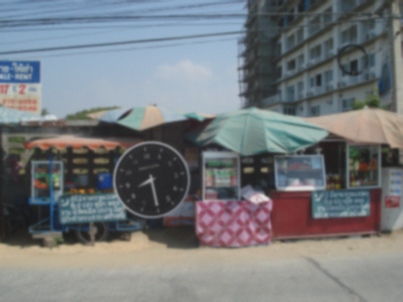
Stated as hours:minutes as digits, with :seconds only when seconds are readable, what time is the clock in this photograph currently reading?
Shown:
8:30
